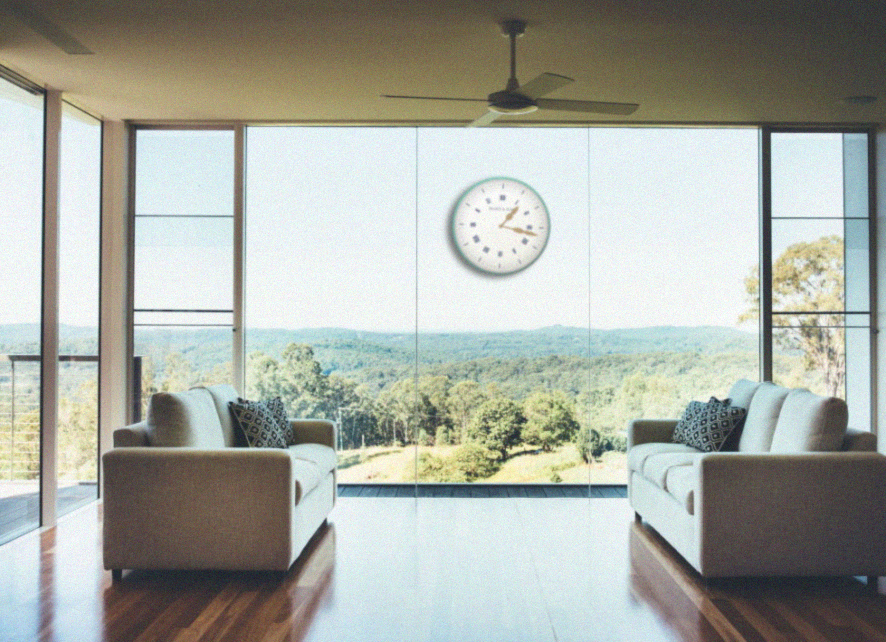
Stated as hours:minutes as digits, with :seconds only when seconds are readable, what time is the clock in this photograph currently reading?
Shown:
1:17
